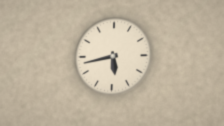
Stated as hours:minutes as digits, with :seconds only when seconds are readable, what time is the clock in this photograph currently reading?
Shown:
5:43
